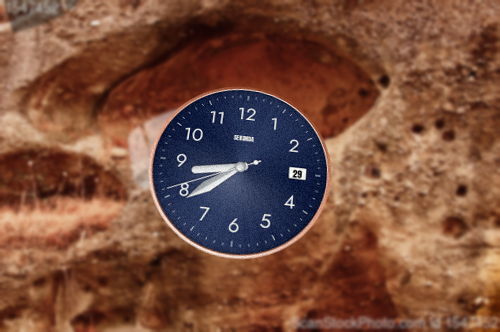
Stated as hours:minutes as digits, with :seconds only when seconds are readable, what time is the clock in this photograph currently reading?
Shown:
8:38:41
